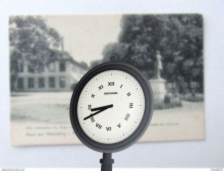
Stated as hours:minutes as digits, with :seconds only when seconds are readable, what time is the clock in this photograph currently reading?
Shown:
8:41
